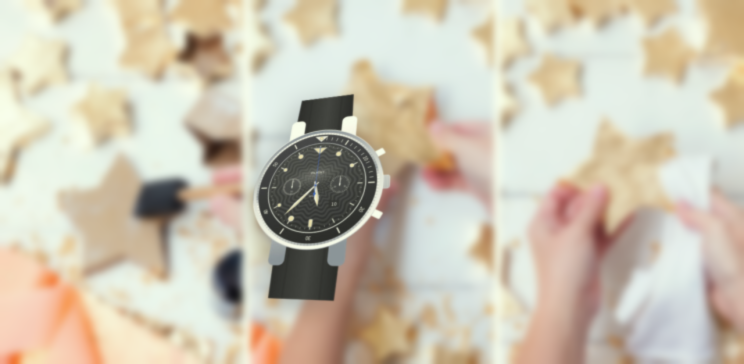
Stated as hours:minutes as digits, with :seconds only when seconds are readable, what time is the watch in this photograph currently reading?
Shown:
5:37
